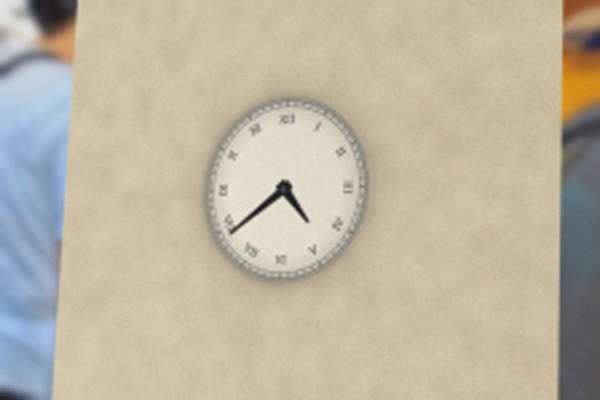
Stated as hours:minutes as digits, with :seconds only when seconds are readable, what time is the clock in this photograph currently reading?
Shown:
4:39
